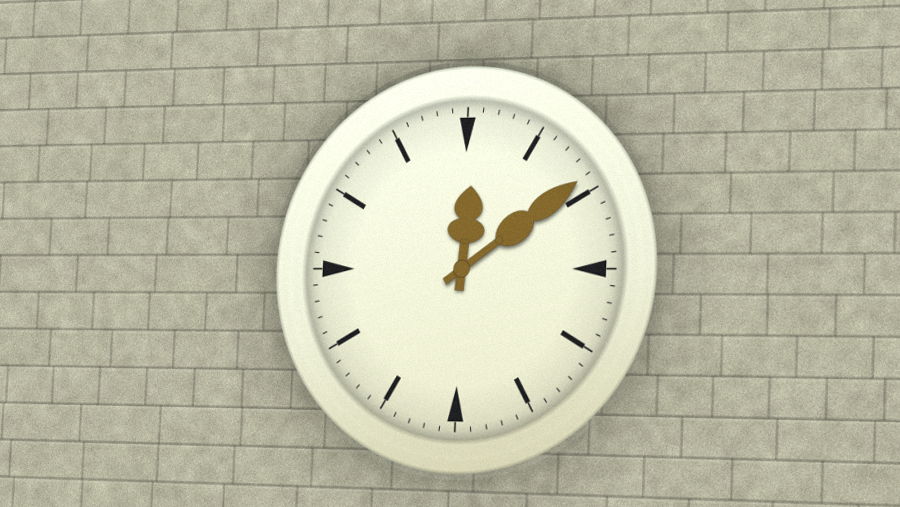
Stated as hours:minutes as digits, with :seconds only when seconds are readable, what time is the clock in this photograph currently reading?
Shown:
12:09
